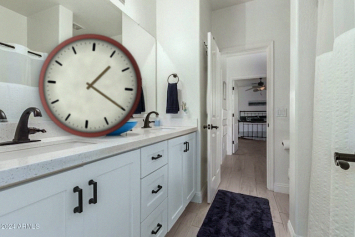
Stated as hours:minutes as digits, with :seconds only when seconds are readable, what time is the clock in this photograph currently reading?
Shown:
1:20
